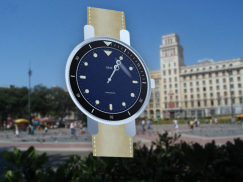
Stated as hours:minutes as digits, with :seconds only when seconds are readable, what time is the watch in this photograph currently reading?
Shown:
1:05
